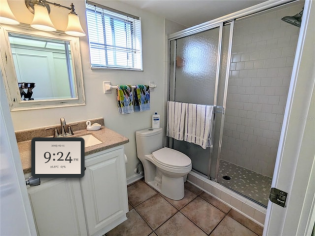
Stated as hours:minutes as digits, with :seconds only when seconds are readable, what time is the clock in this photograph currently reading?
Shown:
9:24
